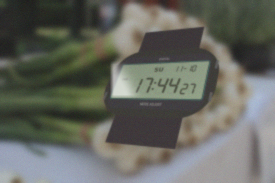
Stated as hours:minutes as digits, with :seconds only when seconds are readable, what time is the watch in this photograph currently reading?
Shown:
17:44:27
